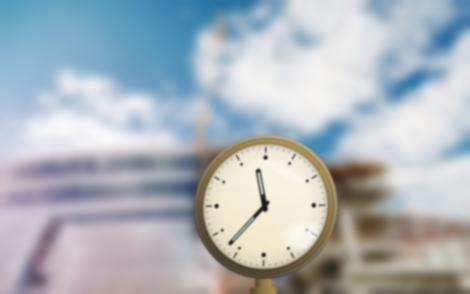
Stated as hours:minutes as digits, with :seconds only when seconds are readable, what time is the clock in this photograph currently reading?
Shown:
11:37
